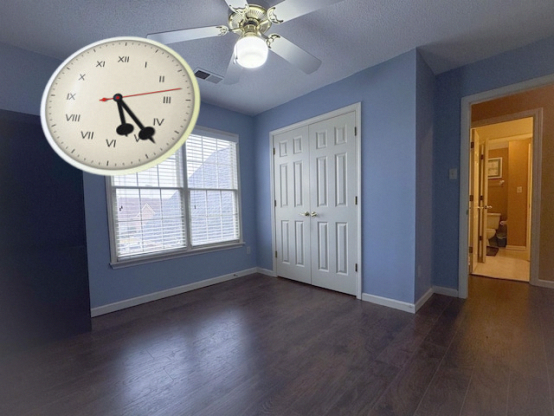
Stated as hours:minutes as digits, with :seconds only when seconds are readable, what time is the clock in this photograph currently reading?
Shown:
5:23:13
